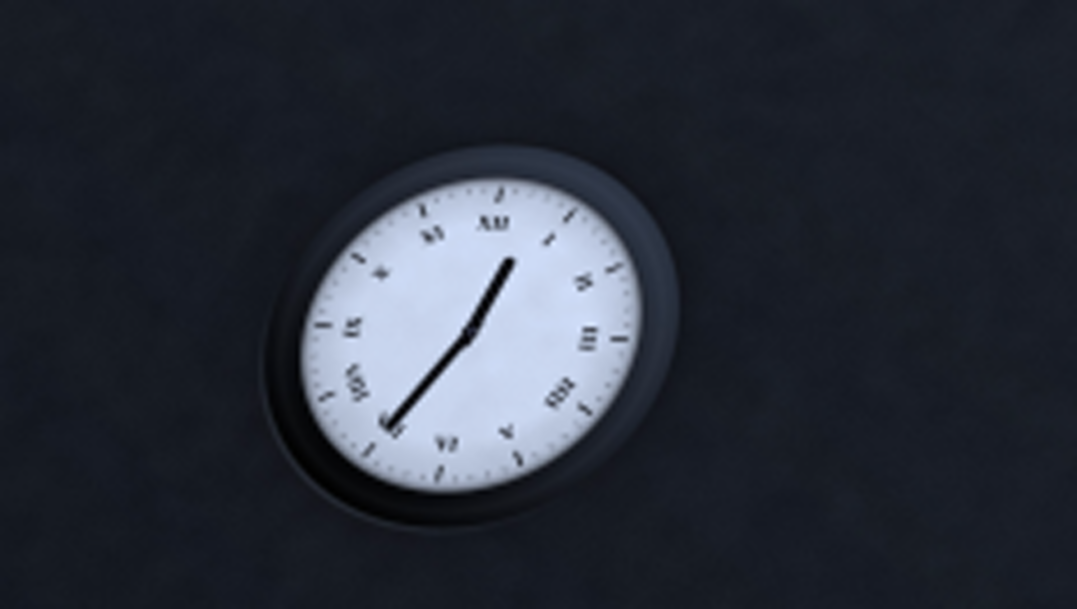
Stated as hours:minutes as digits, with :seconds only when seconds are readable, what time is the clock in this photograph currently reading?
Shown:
12:35
